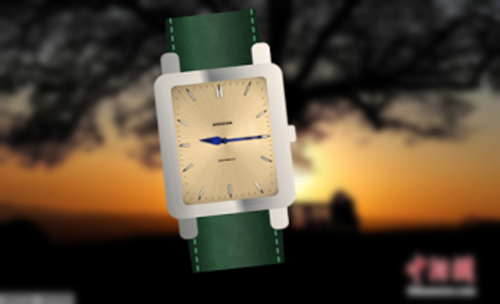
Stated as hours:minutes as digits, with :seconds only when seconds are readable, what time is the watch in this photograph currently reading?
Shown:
9:15
